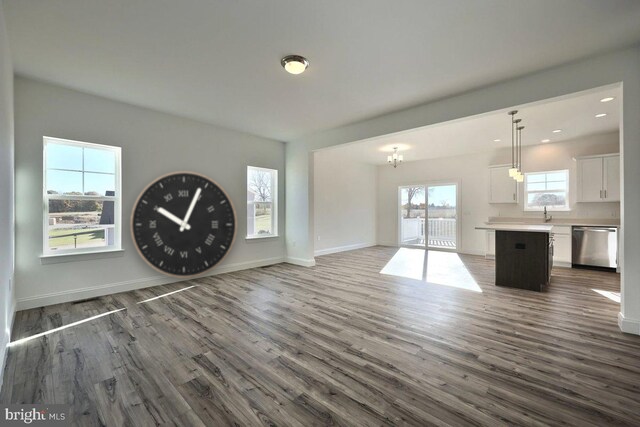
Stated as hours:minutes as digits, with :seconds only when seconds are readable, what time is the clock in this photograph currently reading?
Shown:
10:04
